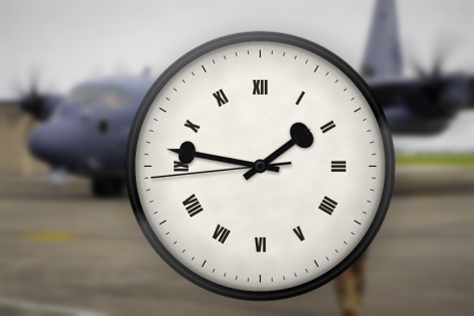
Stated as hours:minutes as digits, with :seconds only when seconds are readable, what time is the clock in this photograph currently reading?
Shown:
1:46:44
